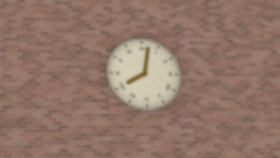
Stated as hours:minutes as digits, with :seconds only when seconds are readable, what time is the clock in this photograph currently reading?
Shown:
8:02
